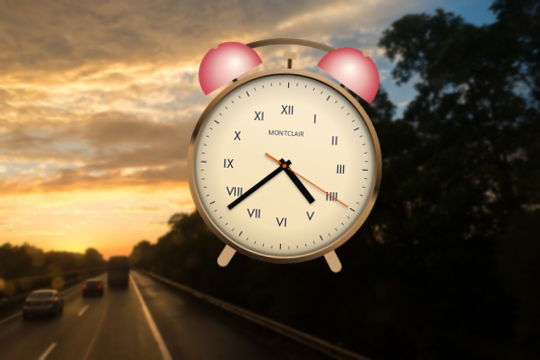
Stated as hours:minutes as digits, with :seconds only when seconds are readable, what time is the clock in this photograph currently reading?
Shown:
4:38:20
